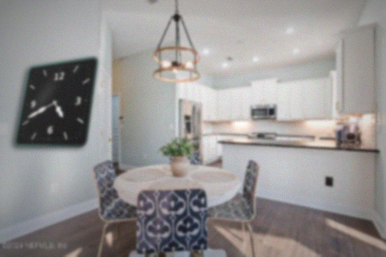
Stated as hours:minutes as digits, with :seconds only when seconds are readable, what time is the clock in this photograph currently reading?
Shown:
4:41
